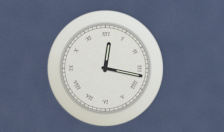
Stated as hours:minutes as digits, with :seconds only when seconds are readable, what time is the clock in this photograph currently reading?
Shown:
12:17
